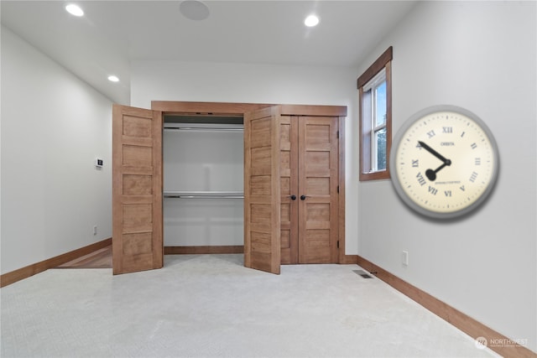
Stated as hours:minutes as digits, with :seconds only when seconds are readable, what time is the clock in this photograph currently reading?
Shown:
7:51
